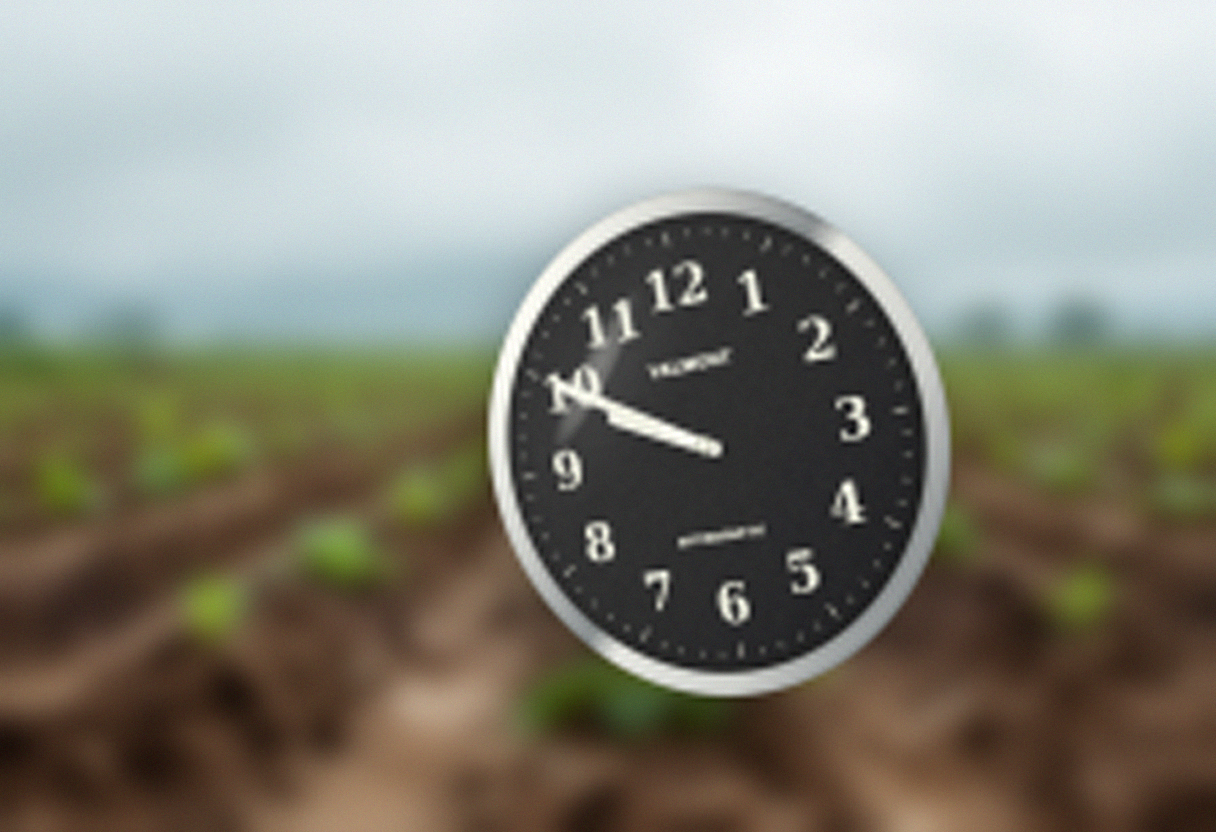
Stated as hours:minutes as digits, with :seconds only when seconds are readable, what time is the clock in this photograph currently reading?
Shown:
9:50
